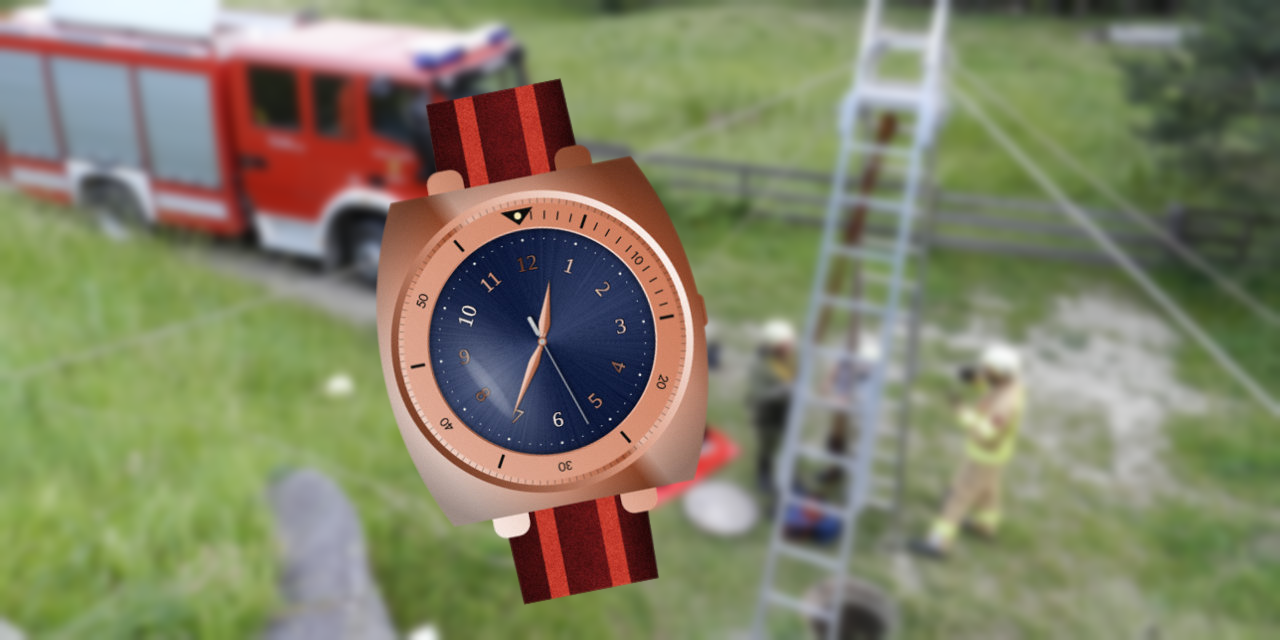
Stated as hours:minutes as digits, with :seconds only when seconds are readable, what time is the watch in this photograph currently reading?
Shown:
12:35:27
